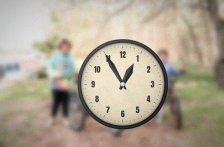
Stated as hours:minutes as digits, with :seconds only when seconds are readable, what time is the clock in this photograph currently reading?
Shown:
12:55
